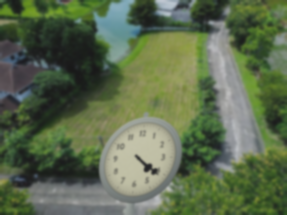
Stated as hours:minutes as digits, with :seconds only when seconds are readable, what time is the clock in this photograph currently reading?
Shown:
4:21
